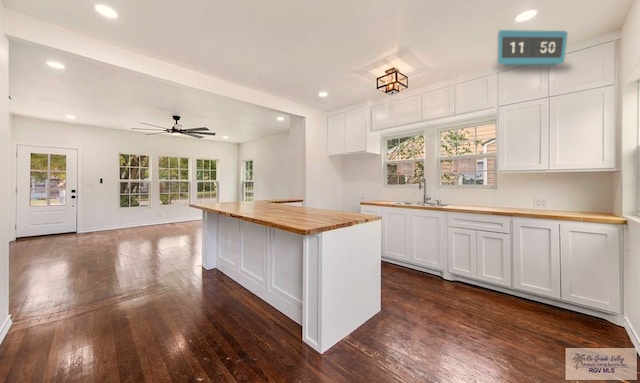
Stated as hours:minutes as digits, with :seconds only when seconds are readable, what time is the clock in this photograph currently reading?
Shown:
11:50
